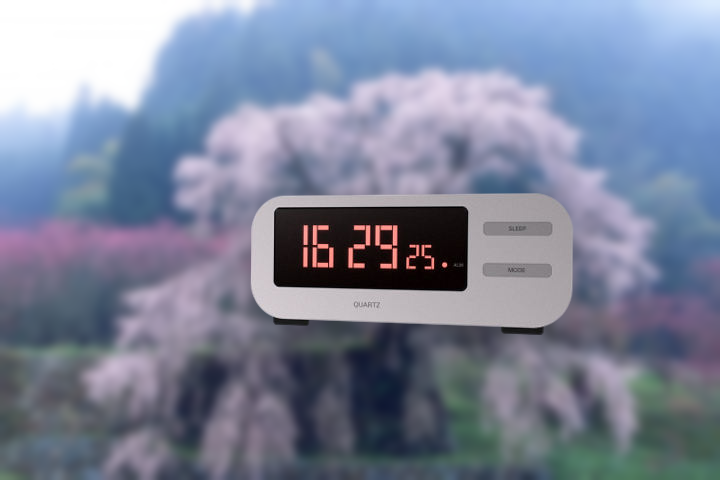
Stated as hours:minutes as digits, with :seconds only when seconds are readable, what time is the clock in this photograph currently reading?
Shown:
16:29:25
